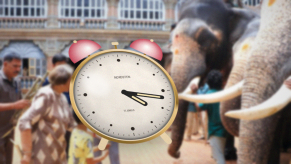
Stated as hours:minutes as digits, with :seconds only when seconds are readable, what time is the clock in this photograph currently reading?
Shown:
4:17
